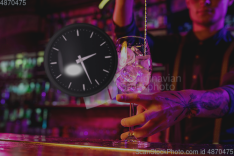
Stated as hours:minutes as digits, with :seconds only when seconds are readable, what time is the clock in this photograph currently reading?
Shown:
2:27
